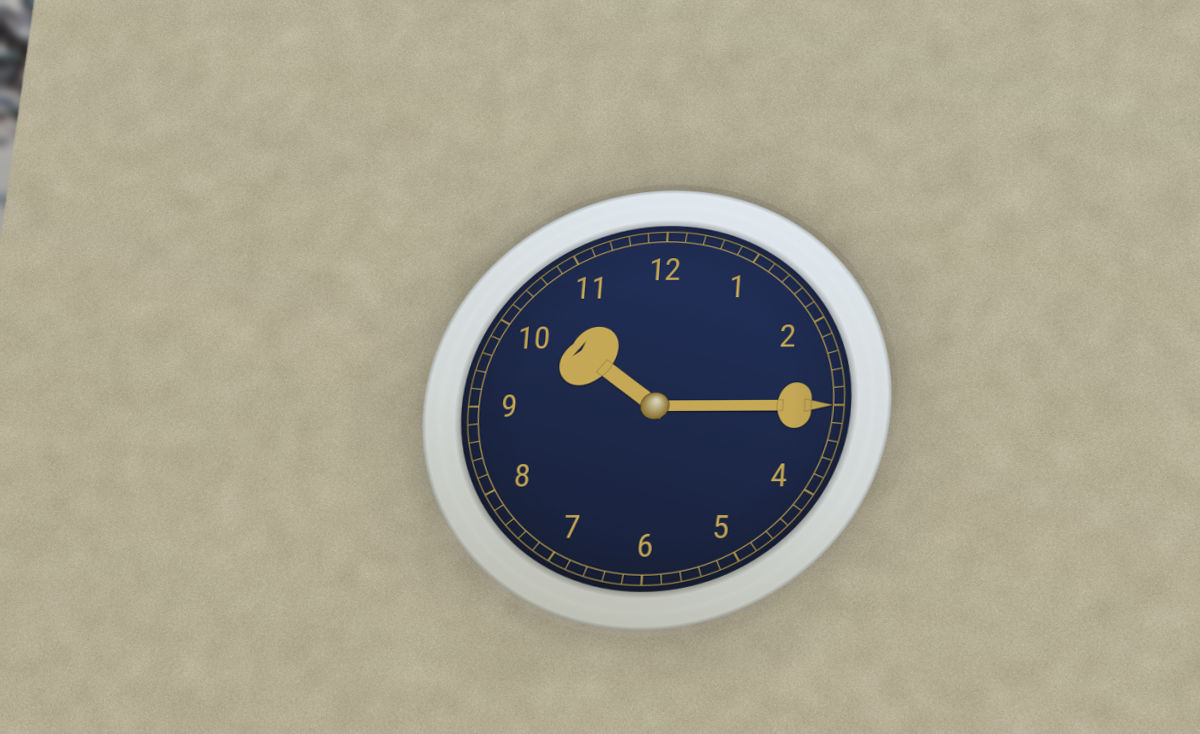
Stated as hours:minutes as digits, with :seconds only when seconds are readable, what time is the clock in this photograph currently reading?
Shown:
10:15
